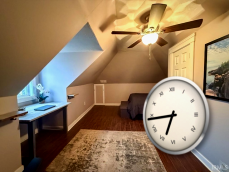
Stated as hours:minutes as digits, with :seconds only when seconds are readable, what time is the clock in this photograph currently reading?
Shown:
6:44
